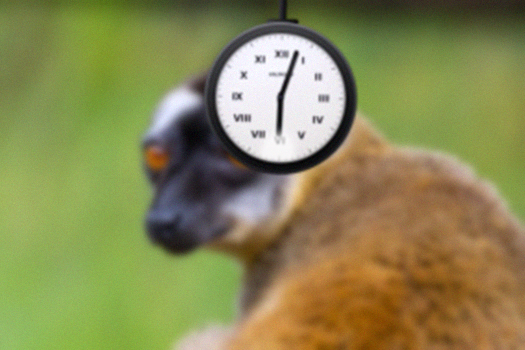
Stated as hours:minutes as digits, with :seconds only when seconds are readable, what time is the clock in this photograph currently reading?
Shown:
6:03
